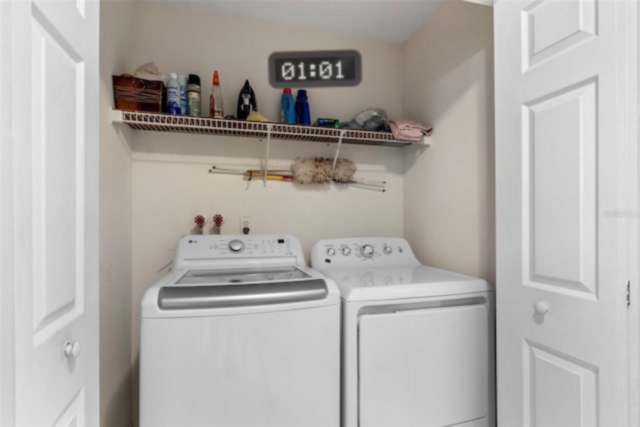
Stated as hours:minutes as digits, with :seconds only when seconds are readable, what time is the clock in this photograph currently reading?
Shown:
1:01
